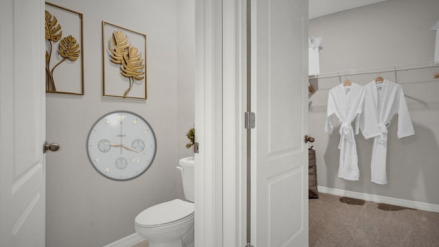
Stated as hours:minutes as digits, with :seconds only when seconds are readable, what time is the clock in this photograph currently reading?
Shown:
9:18
